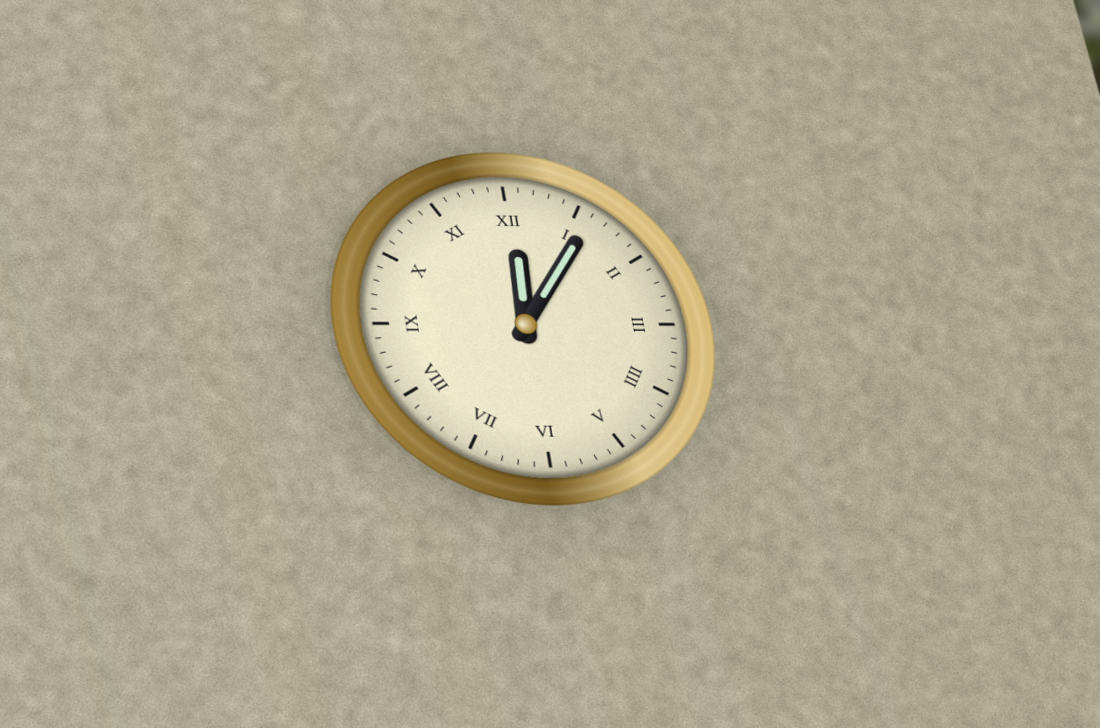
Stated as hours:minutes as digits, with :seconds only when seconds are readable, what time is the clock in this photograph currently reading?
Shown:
12:06
